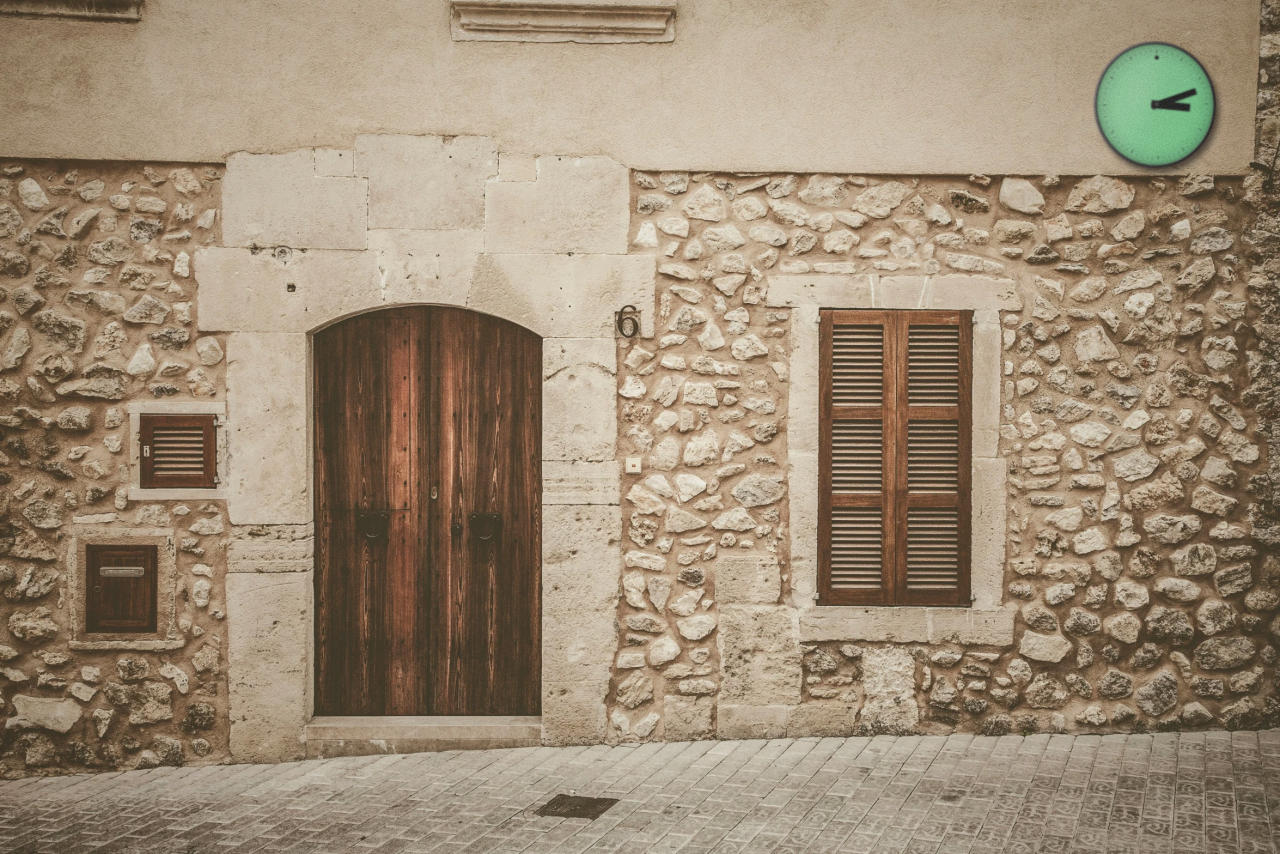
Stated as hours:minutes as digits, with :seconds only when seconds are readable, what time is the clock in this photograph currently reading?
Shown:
3:12
